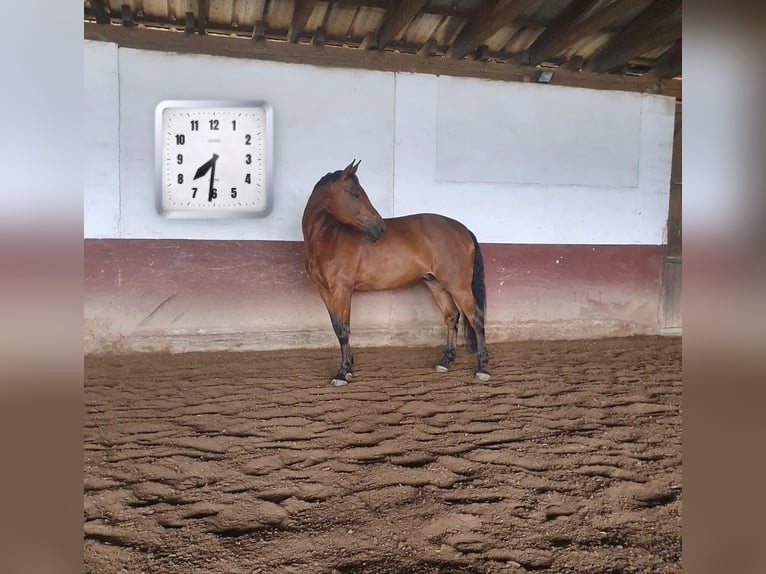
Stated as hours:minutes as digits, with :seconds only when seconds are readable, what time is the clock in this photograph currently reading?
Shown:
7:31
